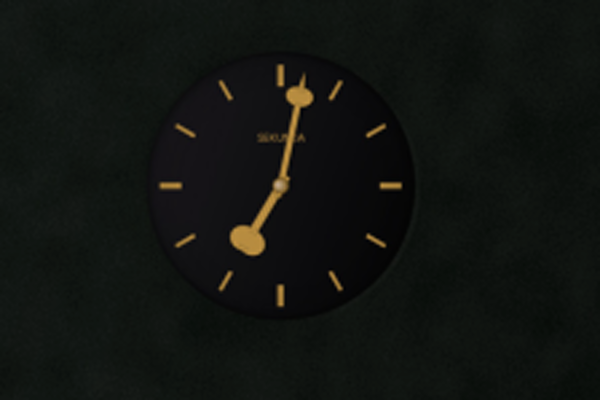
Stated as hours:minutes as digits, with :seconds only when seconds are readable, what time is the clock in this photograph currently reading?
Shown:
7:02
